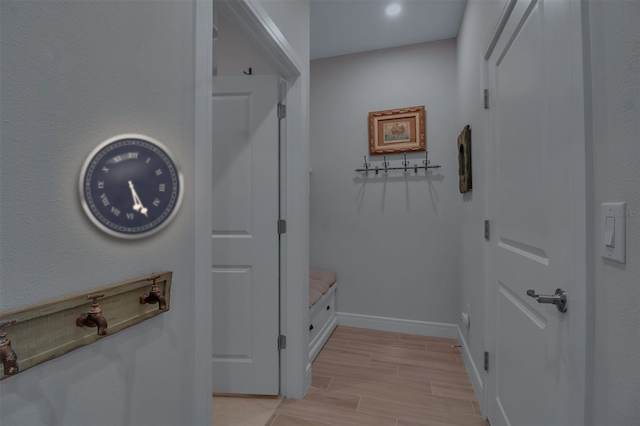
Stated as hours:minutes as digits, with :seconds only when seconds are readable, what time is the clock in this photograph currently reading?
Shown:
5:25
